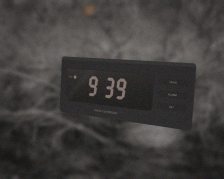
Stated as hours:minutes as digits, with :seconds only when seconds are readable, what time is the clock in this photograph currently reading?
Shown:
9:39
